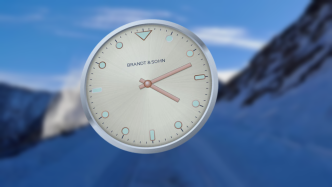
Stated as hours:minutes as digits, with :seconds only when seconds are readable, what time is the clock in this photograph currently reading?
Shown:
4:12
